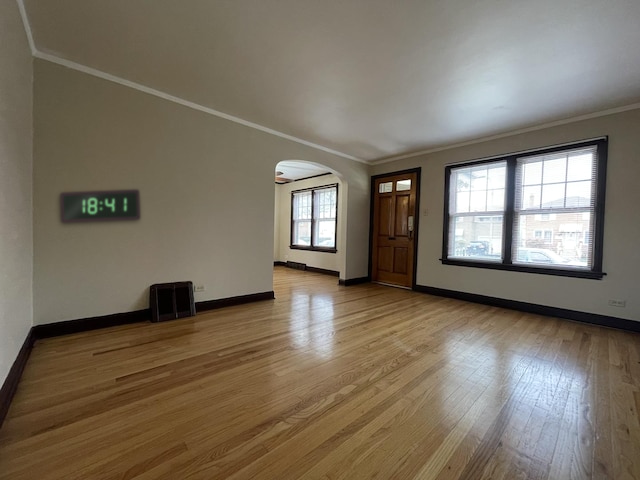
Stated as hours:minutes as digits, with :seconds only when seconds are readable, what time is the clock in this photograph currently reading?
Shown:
18:41
